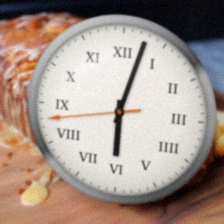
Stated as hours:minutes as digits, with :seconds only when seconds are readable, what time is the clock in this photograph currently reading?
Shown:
6:02:43
